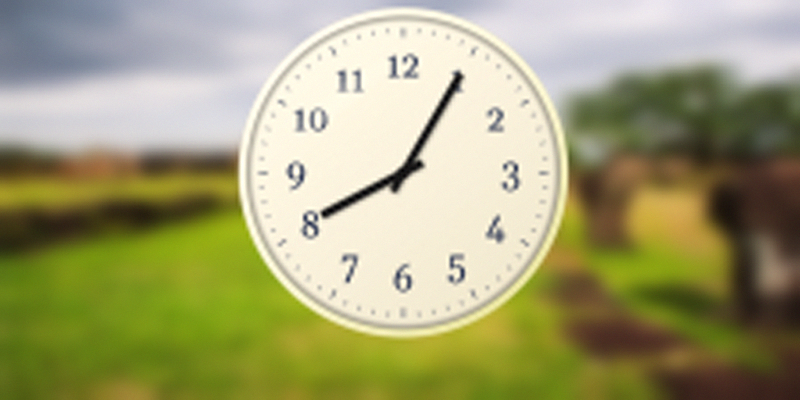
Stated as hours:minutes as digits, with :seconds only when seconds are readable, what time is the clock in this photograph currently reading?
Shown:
8:05
